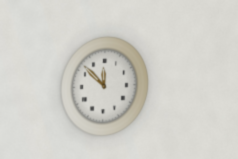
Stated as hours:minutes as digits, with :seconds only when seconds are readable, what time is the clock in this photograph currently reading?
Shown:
11:52
